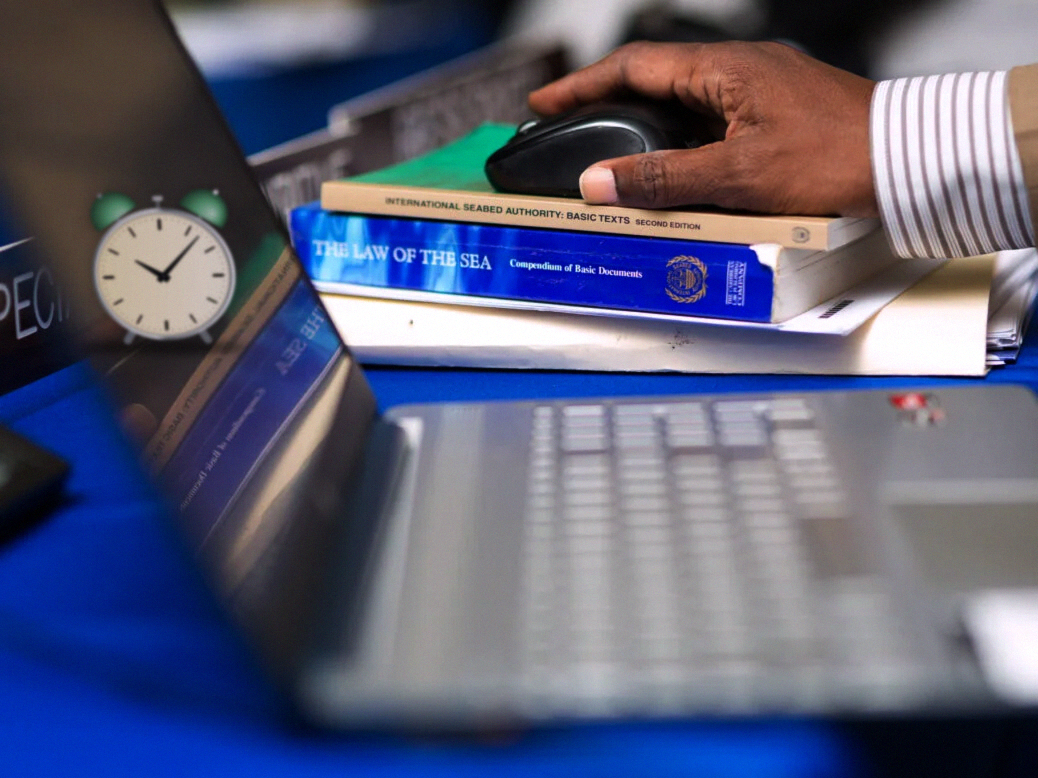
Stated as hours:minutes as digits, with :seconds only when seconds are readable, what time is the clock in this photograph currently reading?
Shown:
10:07
